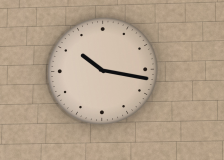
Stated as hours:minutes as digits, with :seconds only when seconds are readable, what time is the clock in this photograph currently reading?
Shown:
10:17
